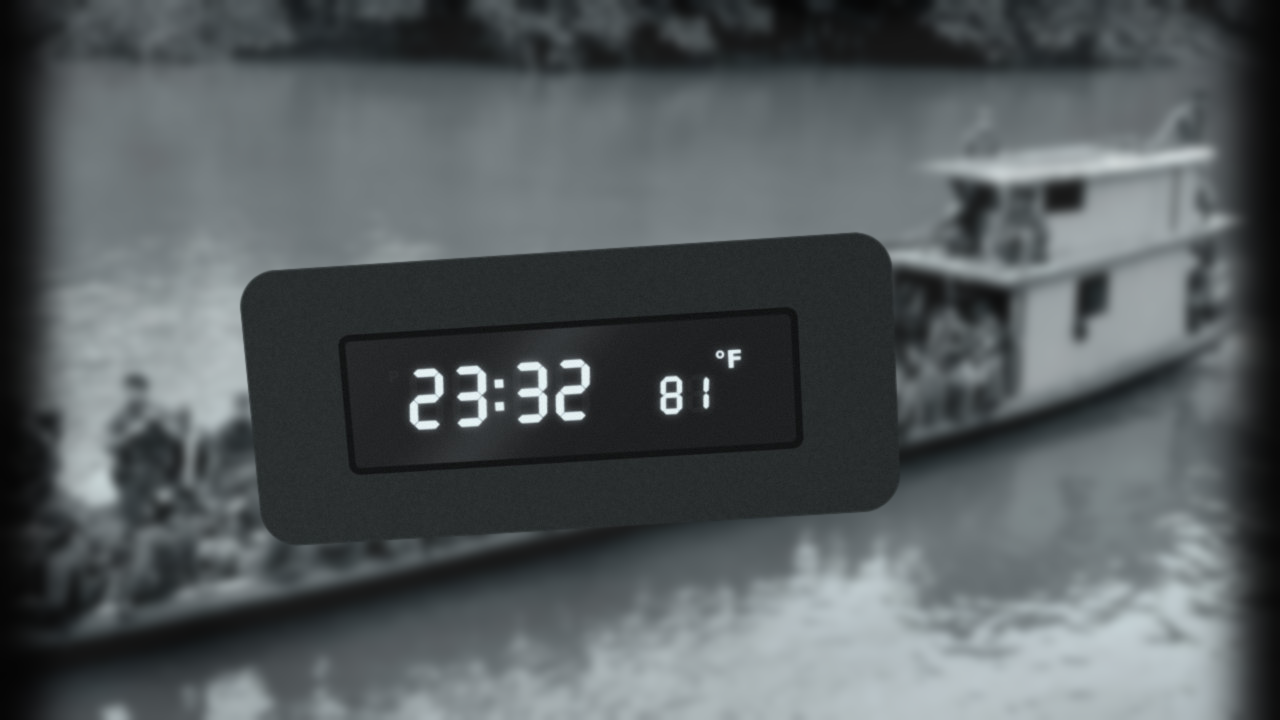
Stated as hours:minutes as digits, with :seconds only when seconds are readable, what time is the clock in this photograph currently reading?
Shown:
23:32
